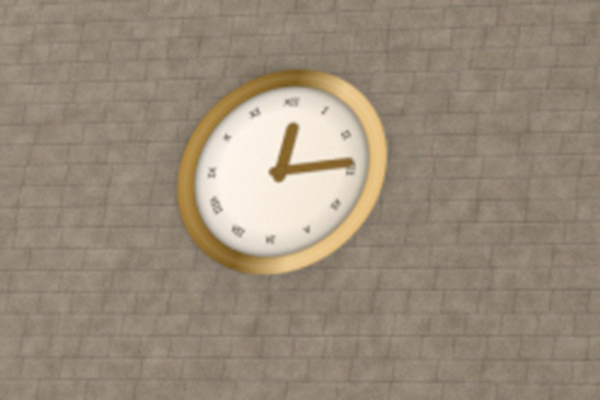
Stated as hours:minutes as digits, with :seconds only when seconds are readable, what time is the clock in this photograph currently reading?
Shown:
12:14
